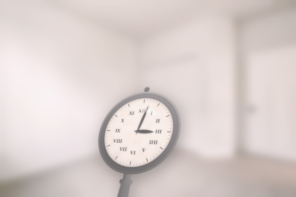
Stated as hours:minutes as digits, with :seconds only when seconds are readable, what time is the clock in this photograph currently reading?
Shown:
3:02
